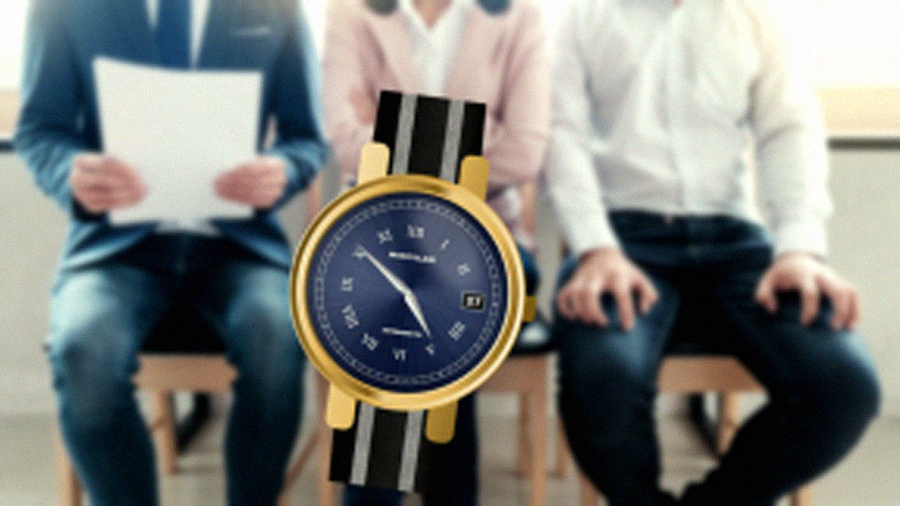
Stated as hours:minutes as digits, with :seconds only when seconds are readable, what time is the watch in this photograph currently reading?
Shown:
4:51
